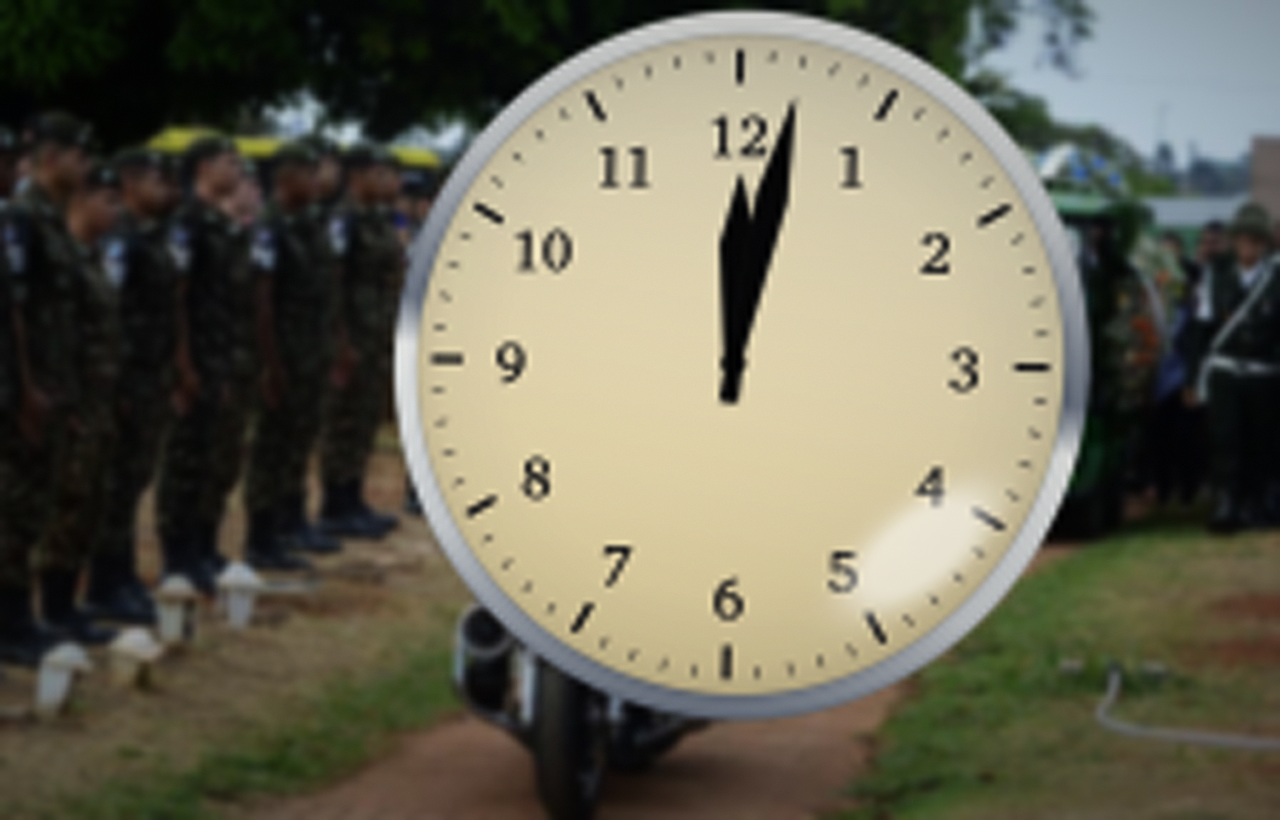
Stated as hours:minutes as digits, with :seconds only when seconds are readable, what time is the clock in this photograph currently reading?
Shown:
12:02
